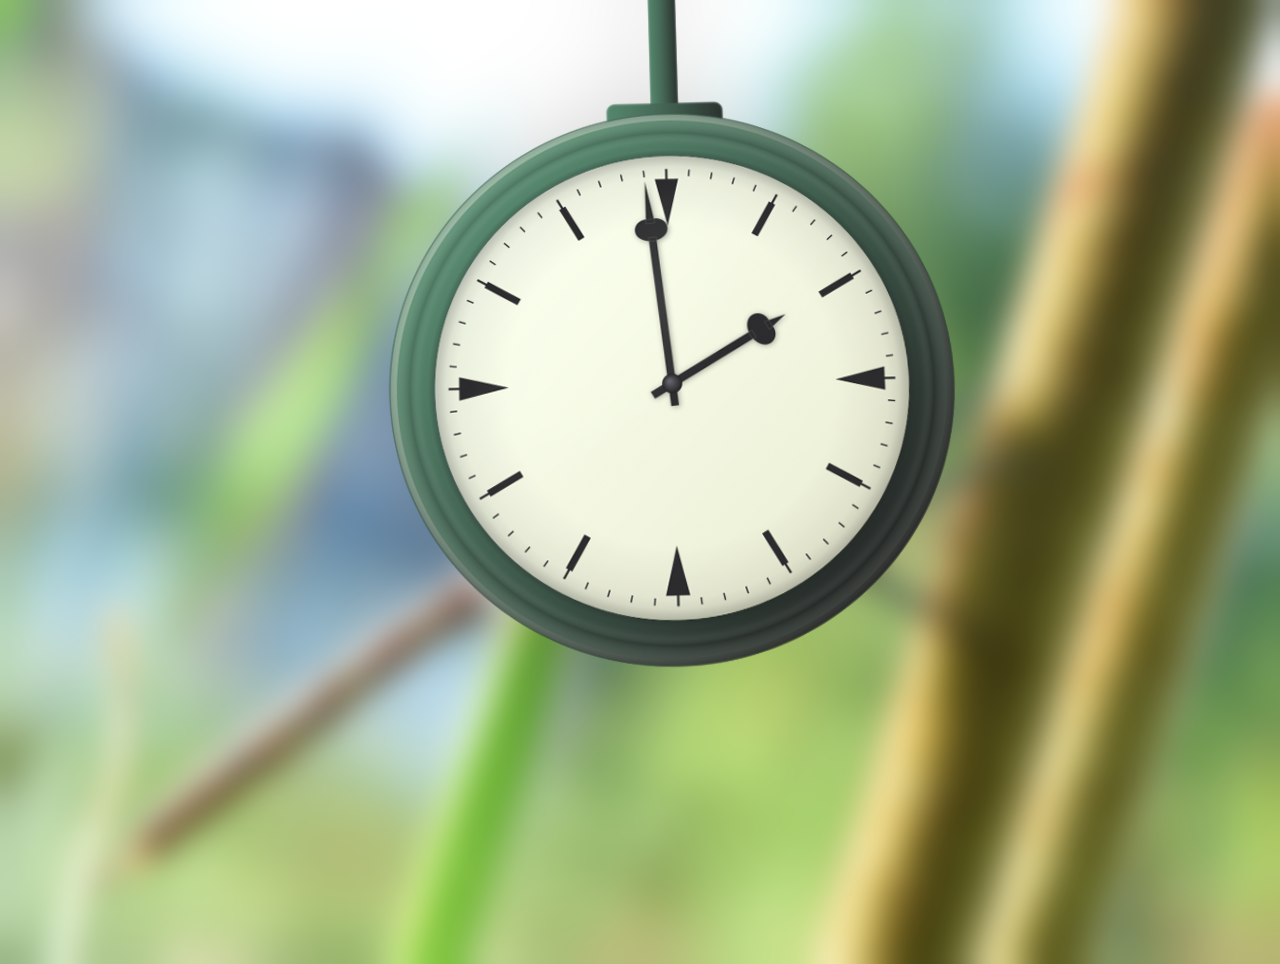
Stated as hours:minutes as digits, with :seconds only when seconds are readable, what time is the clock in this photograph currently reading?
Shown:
1:59
